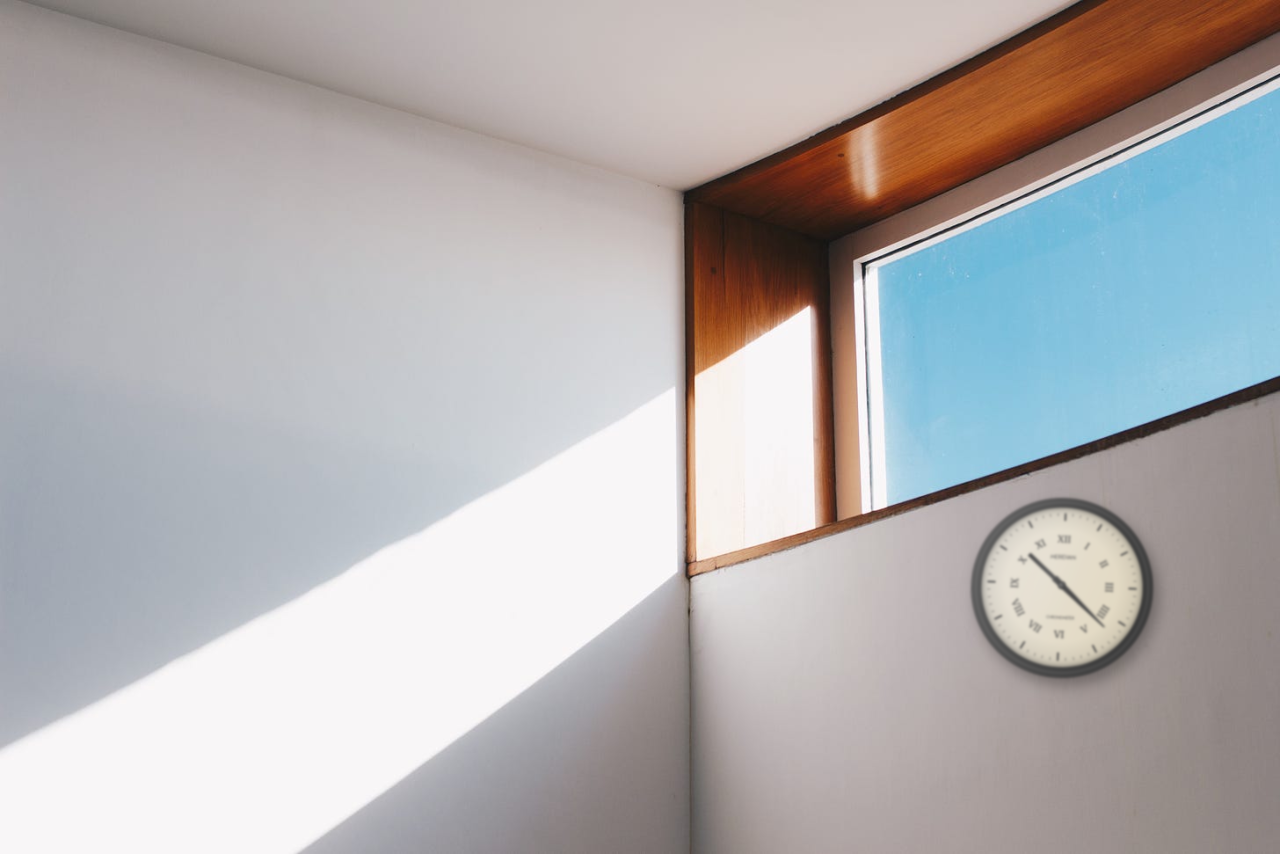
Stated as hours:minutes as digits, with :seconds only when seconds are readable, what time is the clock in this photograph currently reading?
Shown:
10:22
